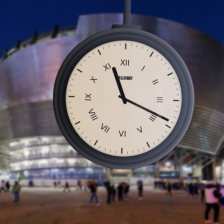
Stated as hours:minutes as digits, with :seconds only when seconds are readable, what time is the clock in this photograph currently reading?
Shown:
11:19
